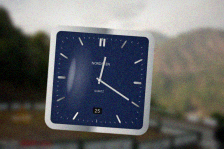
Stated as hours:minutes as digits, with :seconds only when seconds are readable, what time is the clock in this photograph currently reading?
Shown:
12:20
